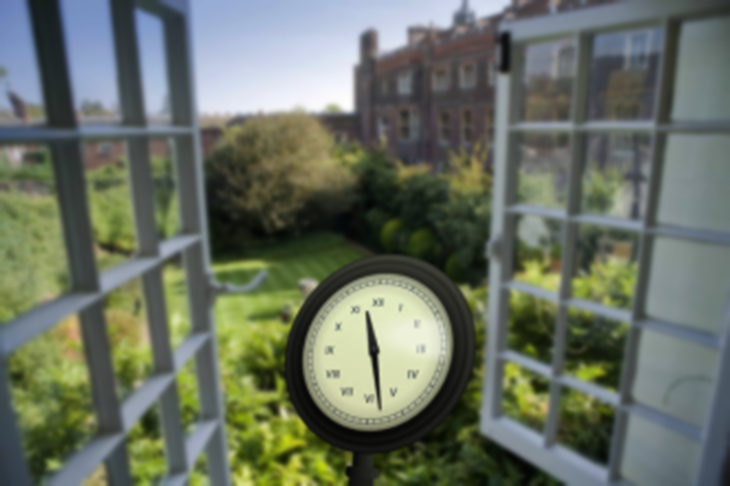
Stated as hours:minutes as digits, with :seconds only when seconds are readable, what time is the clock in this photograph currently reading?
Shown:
11:28
